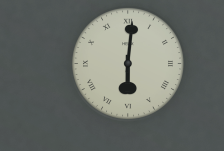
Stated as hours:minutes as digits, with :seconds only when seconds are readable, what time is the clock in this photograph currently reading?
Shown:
6:01
